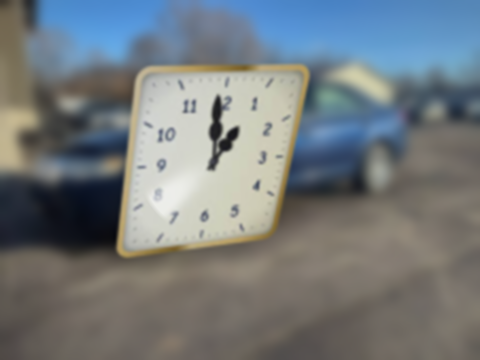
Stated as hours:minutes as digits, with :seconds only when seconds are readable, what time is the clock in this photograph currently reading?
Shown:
12:59
